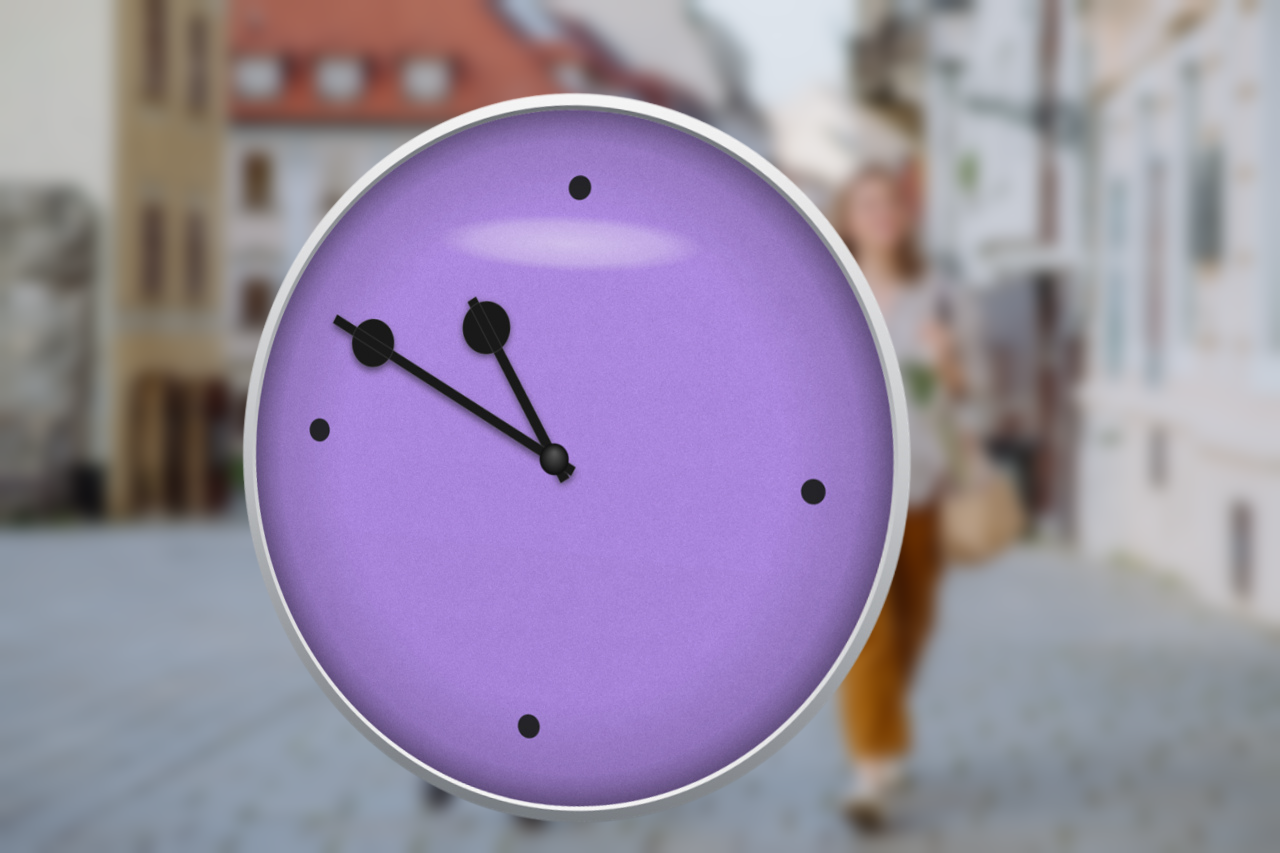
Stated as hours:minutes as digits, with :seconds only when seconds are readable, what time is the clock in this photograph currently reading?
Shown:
10:49
